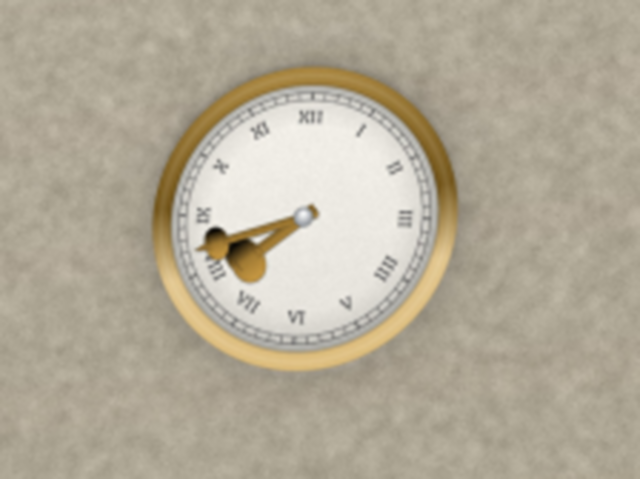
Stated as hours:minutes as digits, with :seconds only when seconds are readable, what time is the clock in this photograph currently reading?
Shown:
7:42
